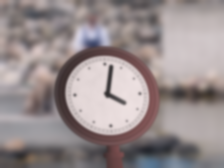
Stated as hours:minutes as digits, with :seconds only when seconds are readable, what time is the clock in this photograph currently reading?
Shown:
4:02
